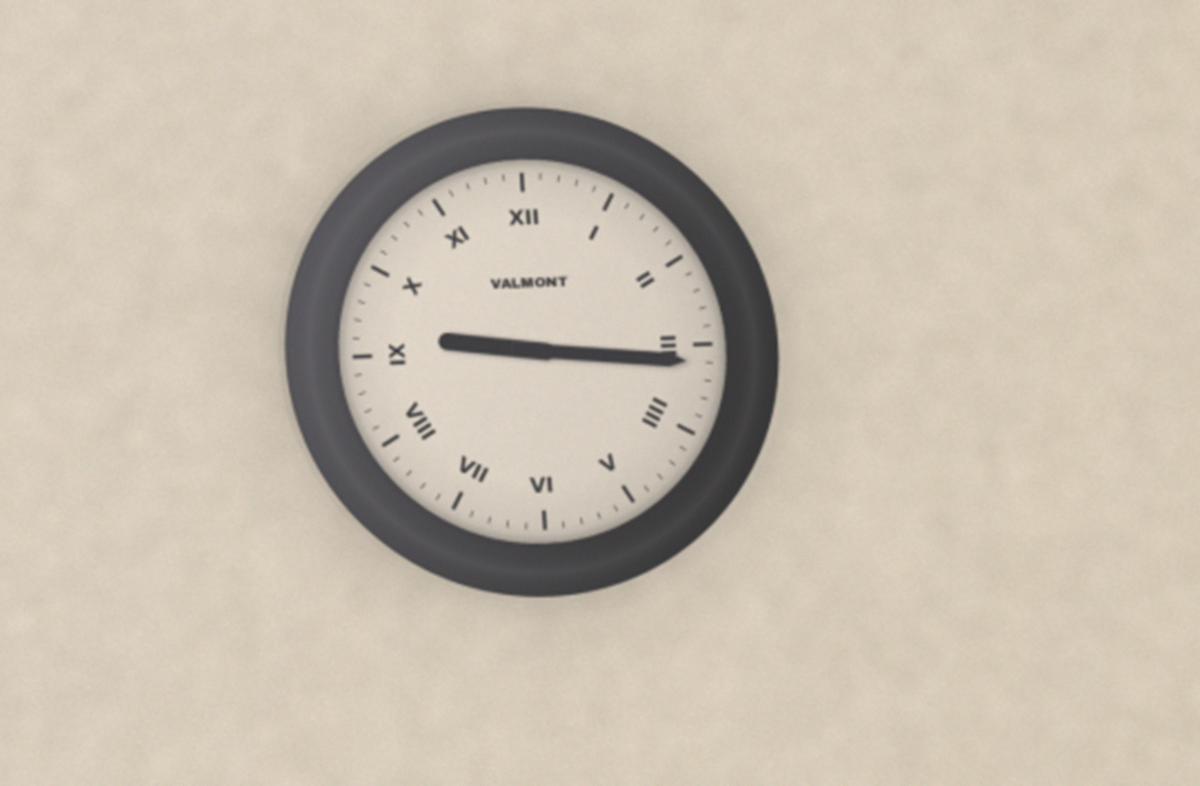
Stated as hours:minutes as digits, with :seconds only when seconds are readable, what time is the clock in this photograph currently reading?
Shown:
9:16
